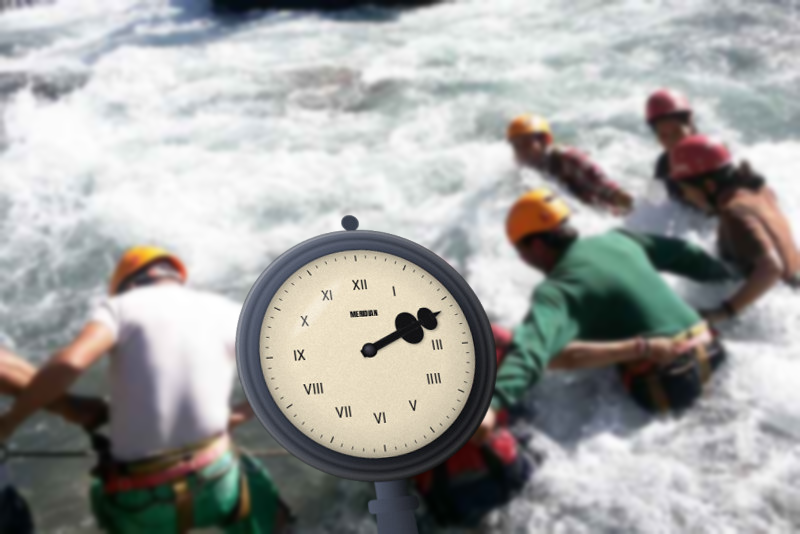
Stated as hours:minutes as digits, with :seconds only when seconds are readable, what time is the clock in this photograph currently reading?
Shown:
2:11
